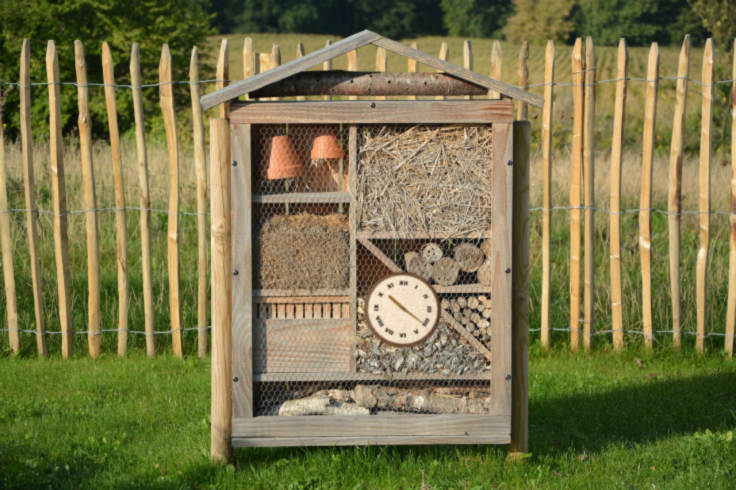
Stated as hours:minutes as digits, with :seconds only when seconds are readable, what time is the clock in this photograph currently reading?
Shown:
10:21
